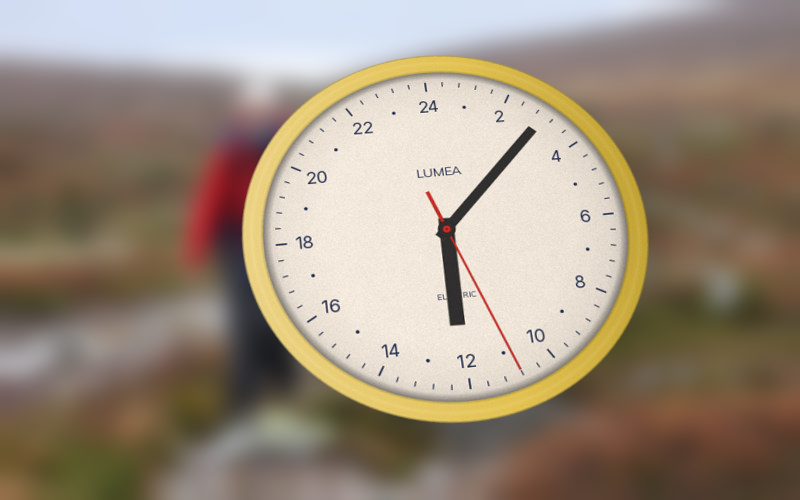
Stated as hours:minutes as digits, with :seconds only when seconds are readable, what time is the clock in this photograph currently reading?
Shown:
12:07:27
